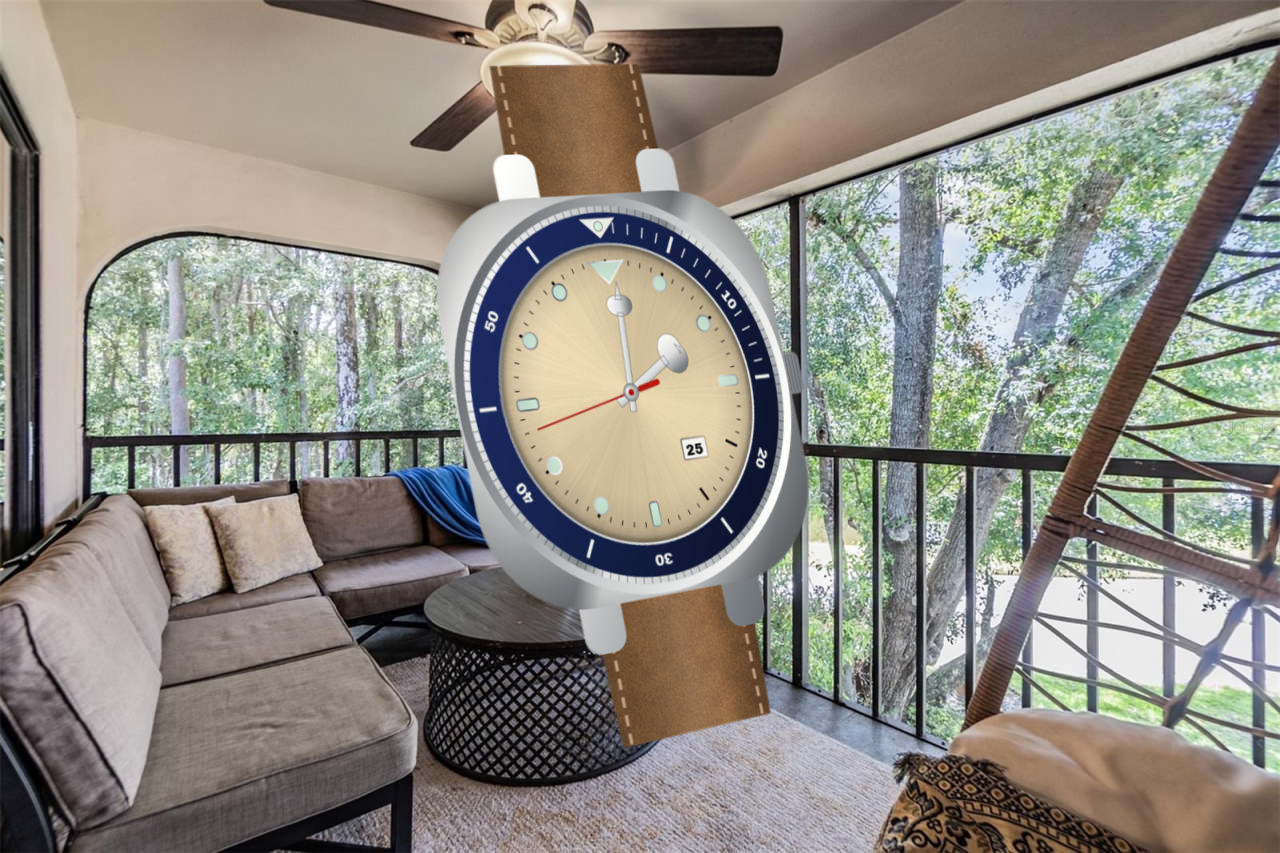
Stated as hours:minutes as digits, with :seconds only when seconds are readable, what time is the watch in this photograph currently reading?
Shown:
2:00:43
